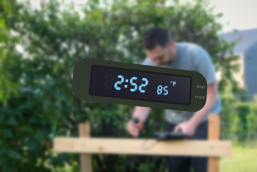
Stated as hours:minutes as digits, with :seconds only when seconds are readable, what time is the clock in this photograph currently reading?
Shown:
2:52
